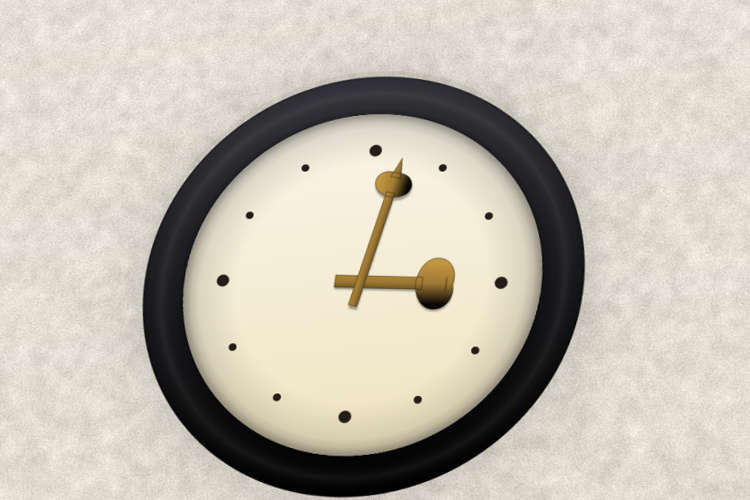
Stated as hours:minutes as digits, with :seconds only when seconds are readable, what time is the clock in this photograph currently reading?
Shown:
3:02
